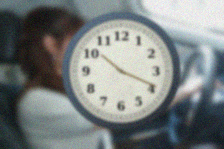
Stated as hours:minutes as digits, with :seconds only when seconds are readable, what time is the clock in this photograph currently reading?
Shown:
10:19
